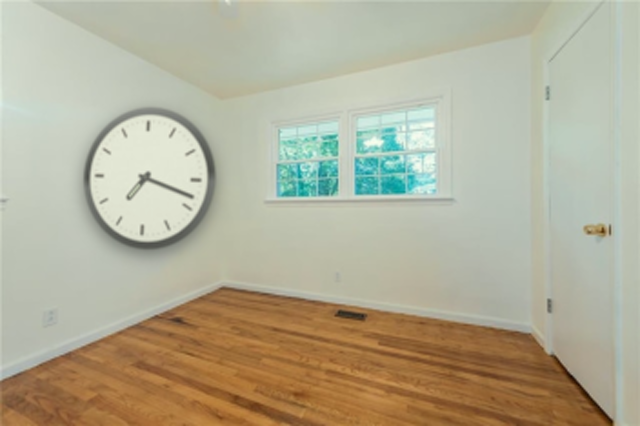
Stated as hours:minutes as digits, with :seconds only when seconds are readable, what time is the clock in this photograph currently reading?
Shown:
7:18
